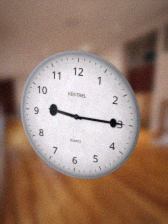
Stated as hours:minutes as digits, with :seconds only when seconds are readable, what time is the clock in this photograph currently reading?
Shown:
9:15
